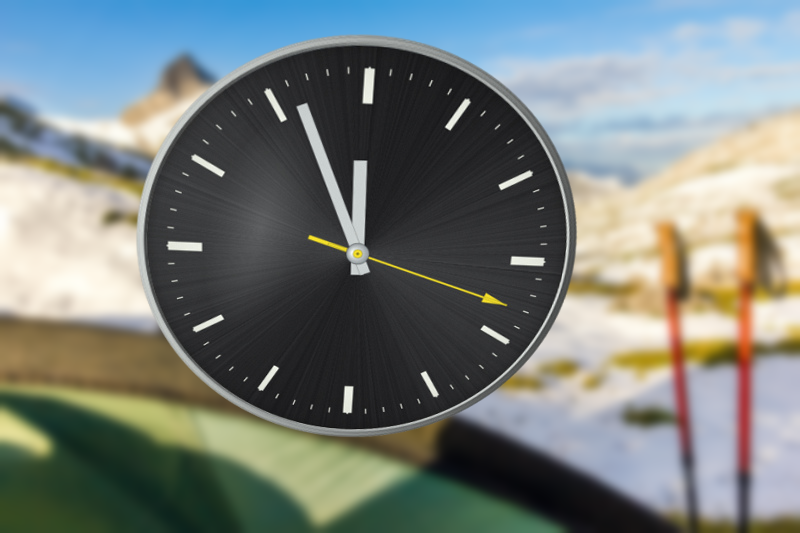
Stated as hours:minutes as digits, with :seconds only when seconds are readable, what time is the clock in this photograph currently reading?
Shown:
11:56:18
